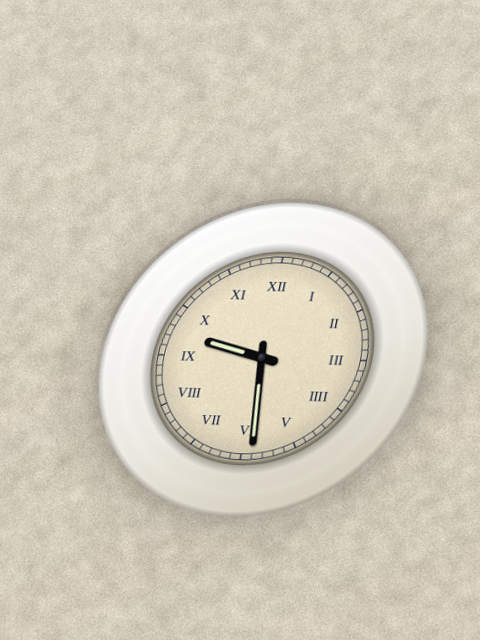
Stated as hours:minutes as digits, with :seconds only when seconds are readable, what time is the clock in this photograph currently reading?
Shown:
9:29
